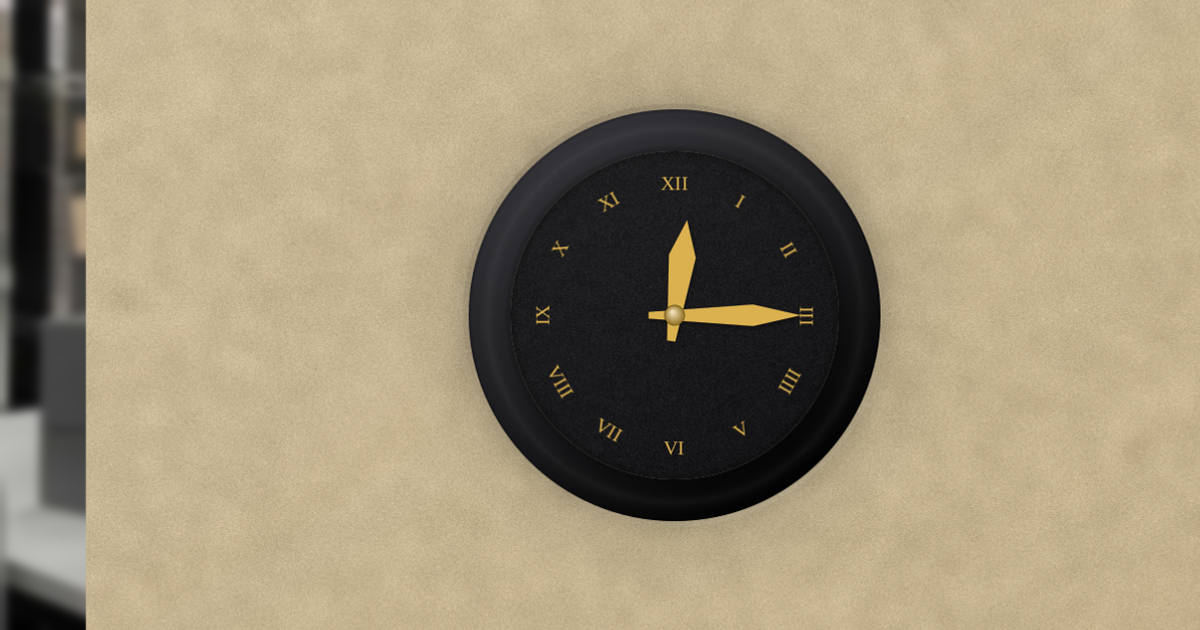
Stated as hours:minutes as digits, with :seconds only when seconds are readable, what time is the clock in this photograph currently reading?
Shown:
12:15
